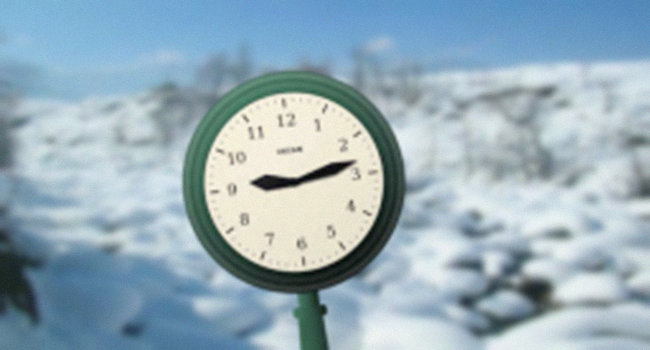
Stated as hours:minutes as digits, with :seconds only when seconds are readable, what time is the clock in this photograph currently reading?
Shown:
9:13
